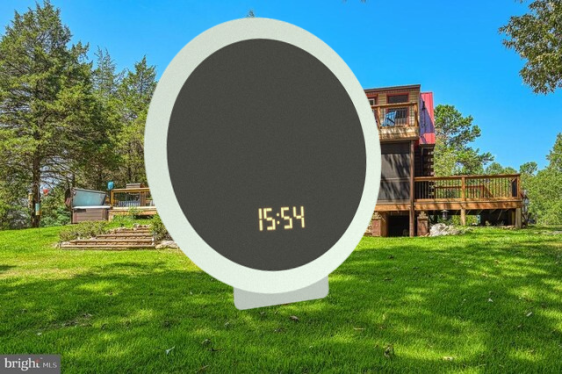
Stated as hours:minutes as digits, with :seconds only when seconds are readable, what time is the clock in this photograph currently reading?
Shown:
15:54
